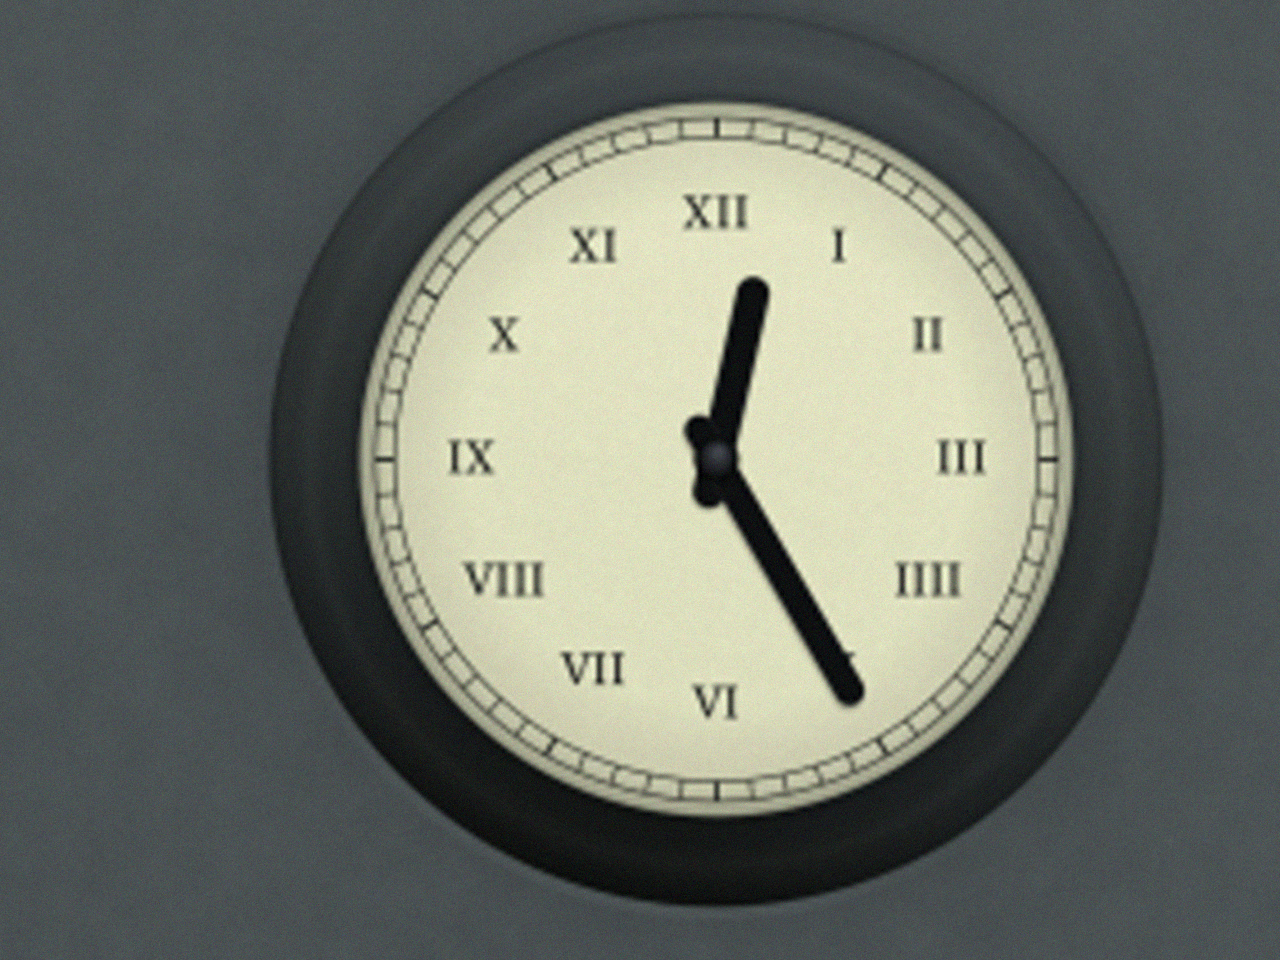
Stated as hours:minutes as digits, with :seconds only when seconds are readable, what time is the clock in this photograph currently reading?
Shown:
12:25
